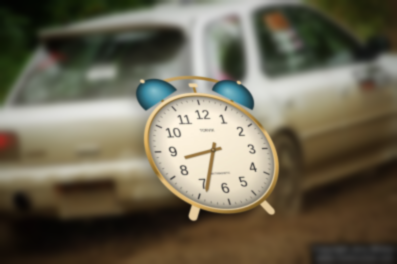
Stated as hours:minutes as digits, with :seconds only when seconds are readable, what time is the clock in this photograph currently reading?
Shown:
8:34
